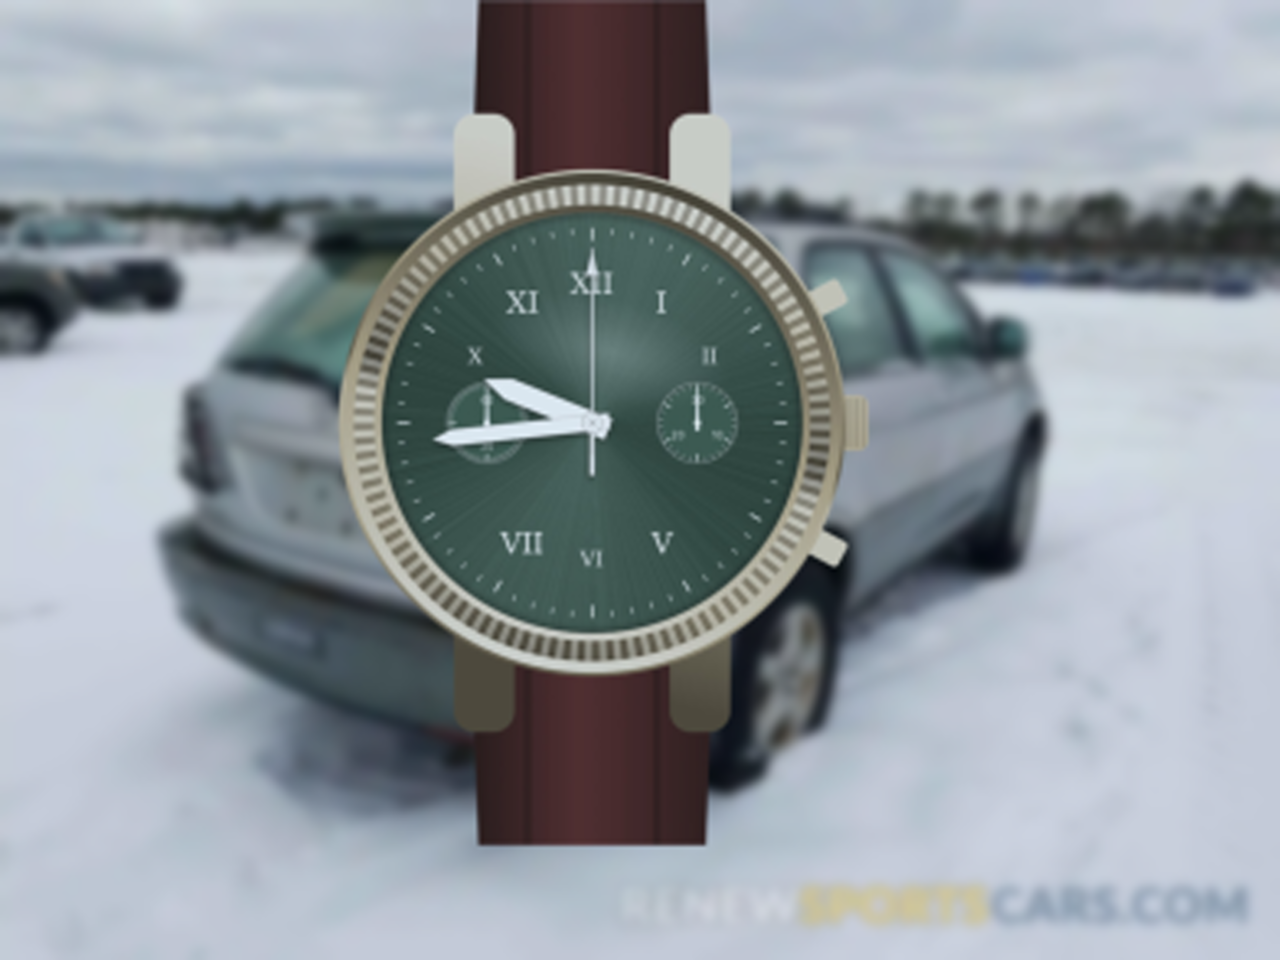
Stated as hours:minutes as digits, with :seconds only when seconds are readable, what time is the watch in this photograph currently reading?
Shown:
9:44
